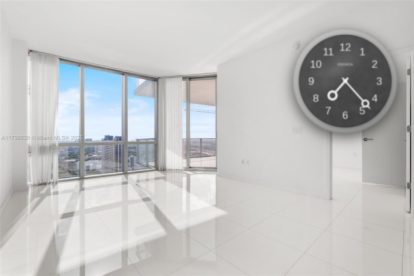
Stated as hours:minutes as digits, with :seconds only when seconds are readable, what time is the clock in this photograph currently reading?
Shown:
7:23
